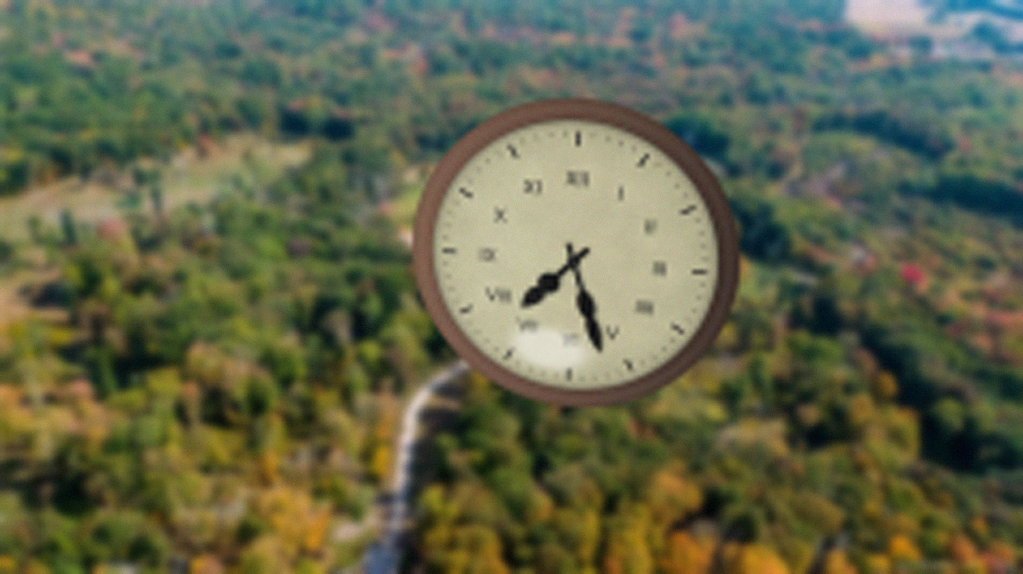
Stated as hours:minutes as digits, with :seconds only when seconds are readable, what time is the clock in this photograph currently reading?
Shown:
7:27
